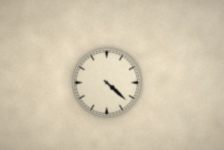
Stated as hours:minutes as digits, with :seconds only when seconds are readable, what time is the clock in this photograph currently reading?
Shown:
4:22
